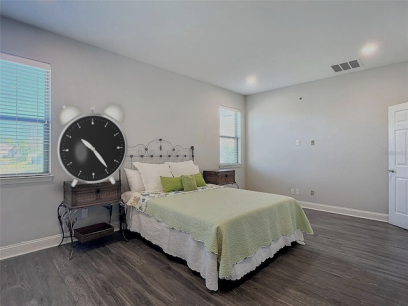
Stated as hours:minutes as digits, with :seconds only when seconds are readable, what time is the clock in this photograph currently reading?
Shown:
10:24
